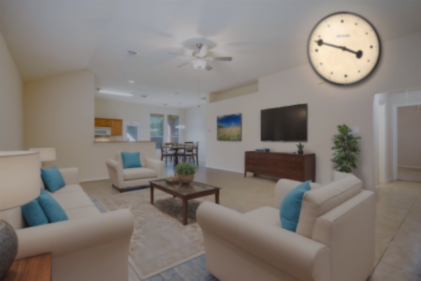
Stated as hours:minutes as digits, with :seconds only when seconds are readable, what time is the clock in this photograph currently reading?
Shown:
3:48
